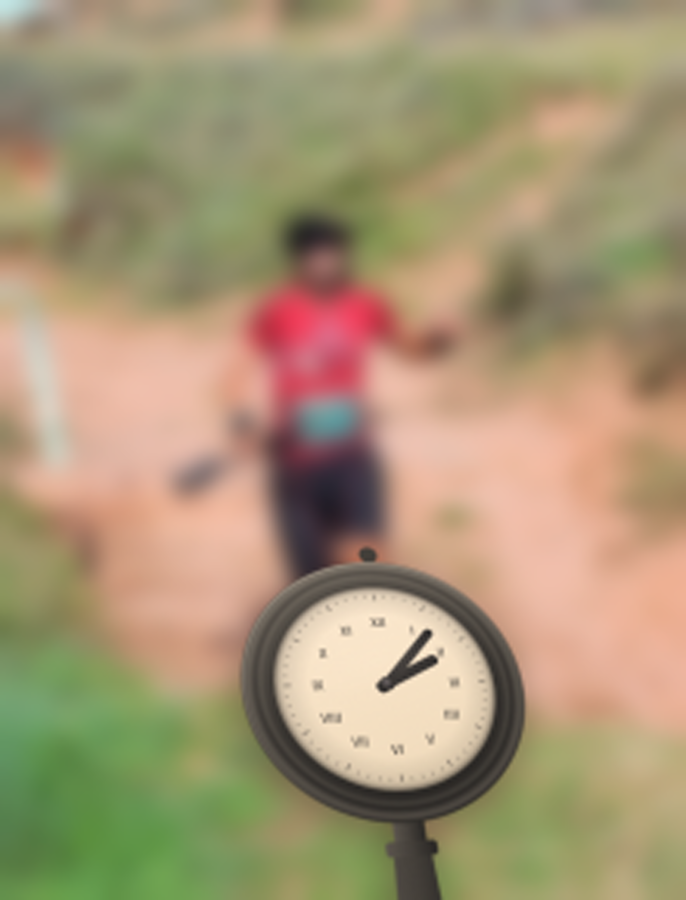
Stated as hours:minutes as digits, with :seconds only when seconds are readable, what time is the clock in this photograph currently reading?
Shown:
2:07
